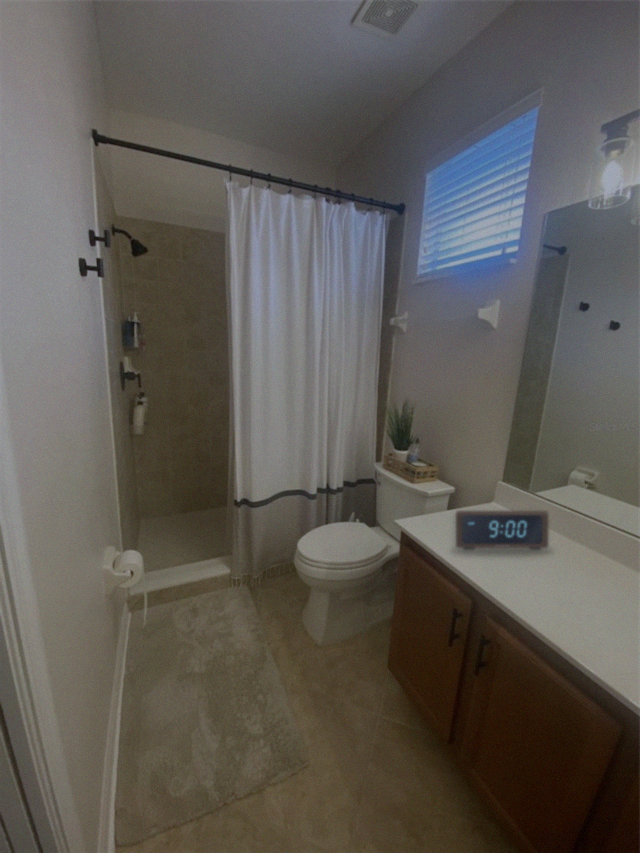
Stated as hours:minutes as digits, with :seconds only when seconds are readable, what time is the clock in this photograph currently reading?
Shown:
9:00
